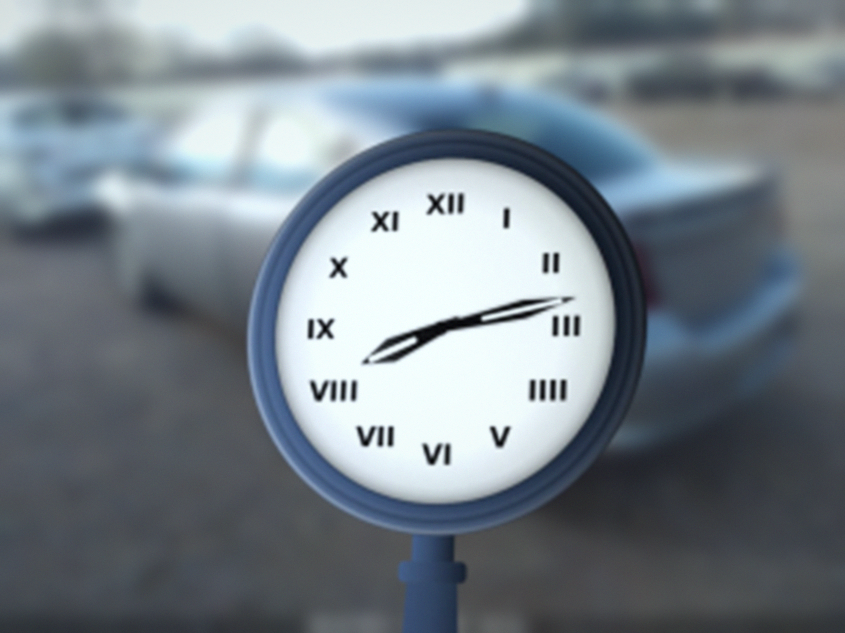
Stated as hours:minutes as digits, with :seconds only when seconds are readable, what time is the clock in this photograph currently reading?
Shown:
8:13
